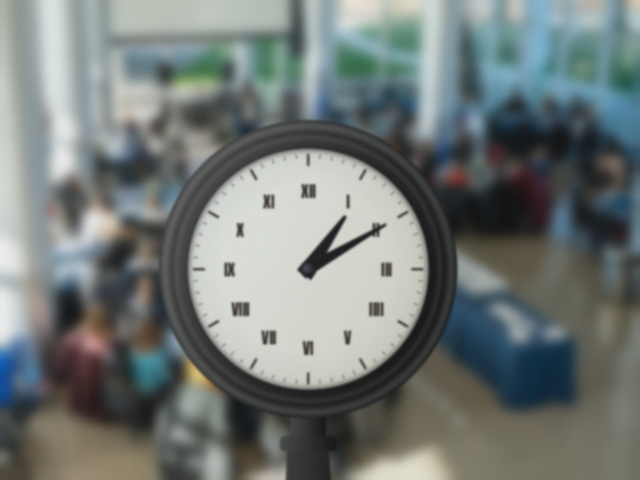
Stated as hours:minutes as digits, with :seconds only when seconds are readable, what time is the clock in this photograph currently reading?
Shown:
1:10
